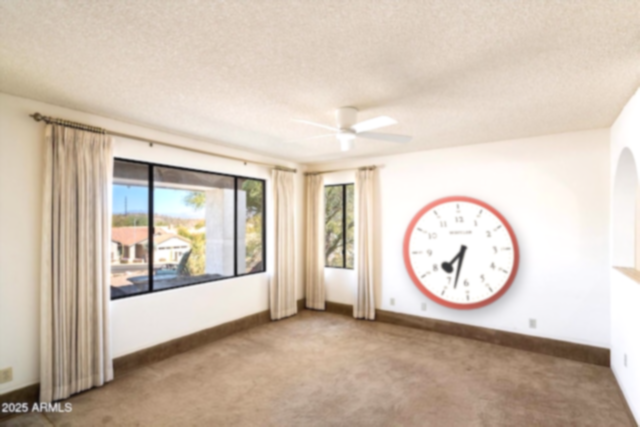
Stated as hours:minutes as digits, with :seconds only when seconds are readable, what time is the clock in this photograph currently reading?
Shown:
7:33
